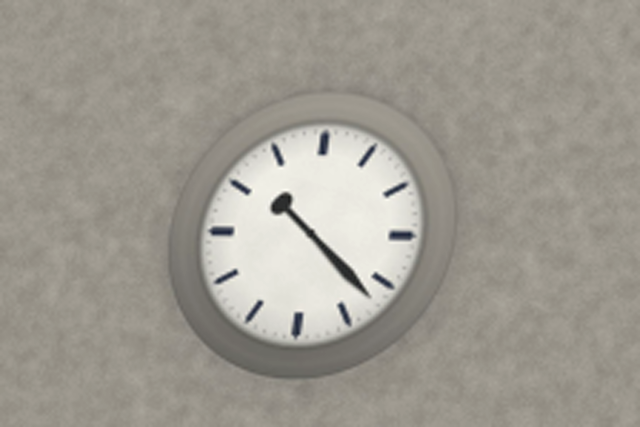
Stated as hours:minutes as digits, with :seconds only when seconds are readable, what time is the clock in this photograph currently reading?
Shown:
10:22
